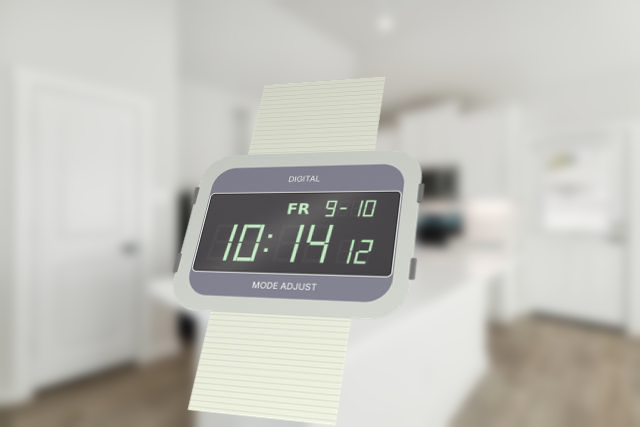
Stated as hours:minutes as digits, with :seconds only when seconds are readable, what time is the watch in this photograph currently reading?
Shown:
10:14:12
